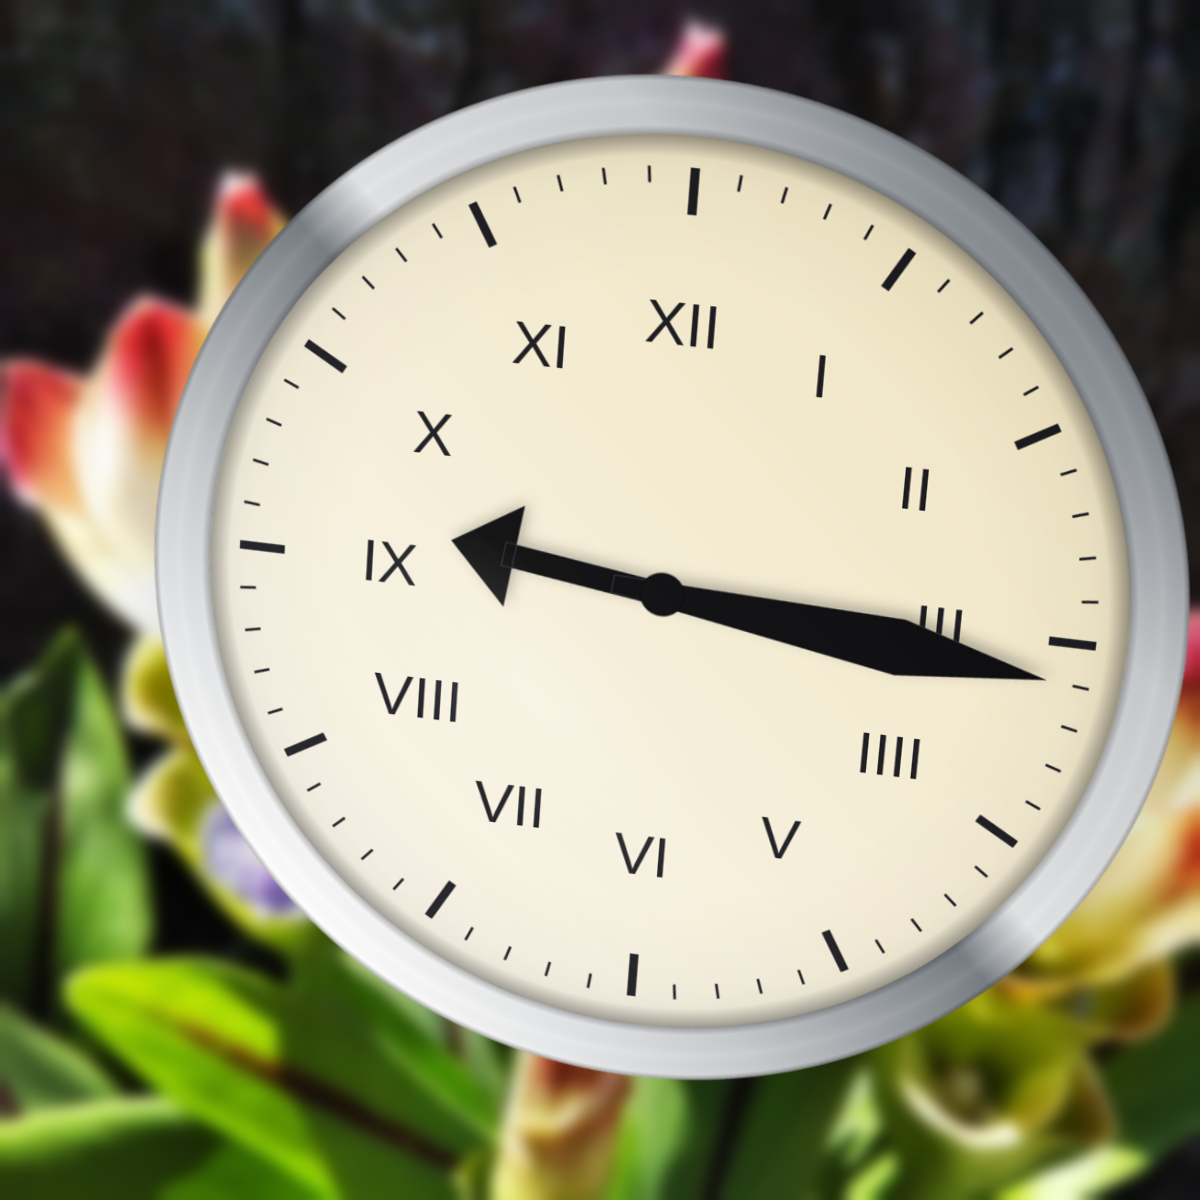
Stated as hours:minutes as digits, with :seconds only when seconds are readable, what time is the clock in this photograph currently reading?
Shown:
9:16
